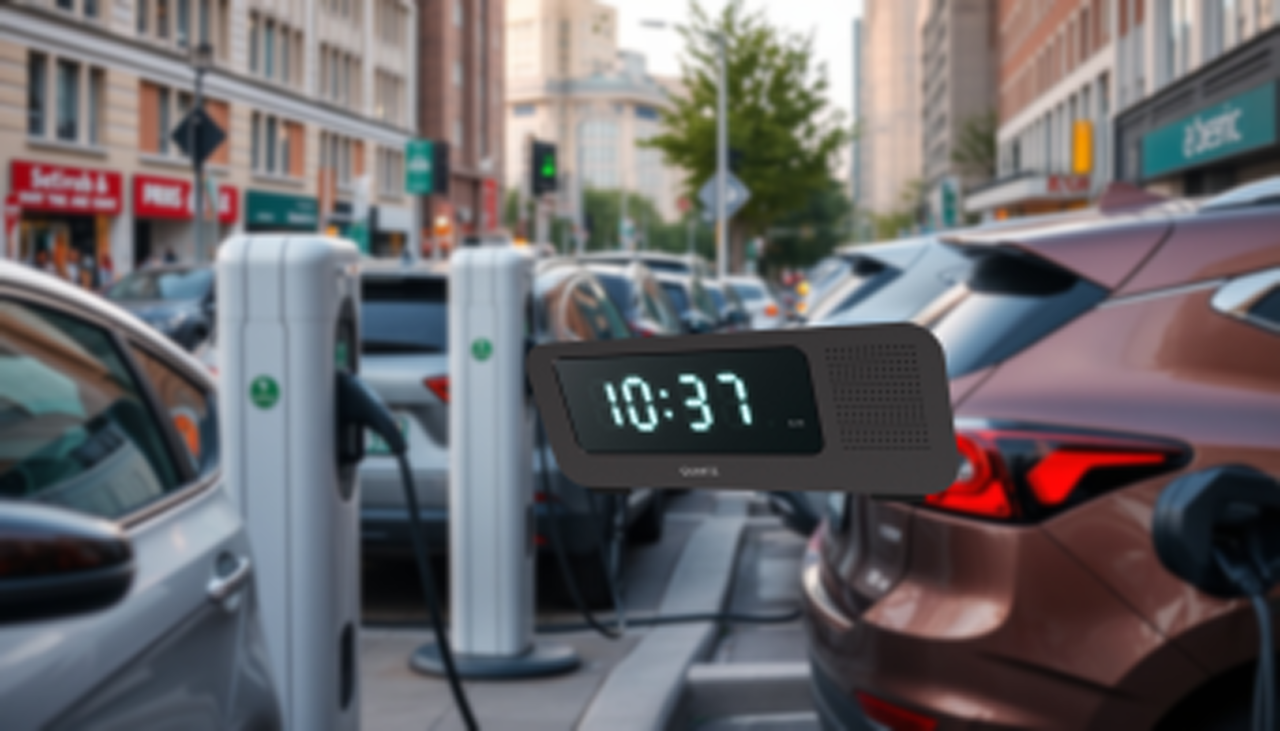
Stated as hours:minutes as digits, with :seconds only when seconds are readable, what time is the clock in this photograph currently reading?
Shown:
10:37
